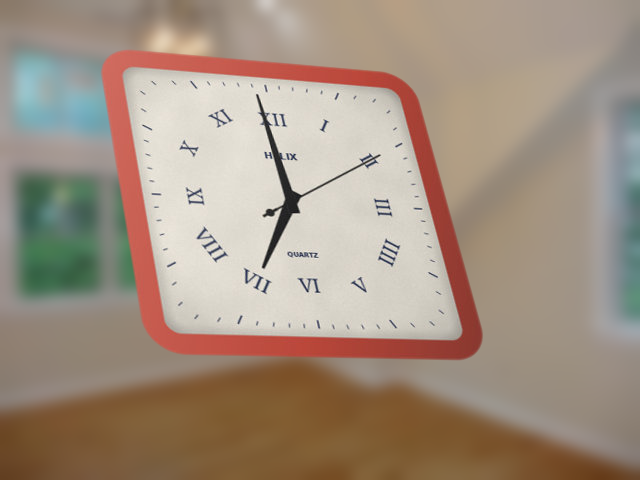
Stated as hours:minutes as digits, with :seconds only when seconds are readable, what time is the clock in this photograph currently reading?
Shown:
6:59:10
